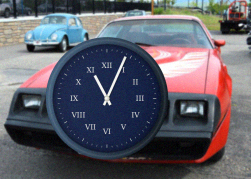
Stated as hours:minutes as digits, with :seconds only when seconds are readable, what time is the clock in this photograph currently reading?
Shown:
11:04
